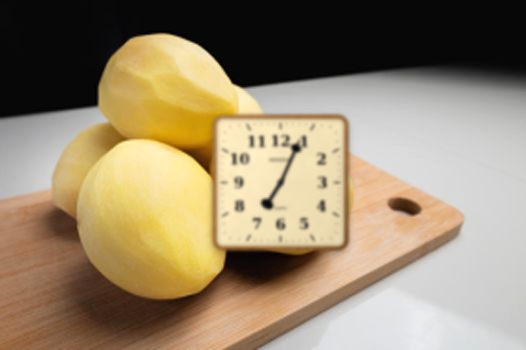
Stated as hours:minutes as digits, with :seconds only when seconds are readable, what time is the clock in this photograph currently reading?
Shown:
7:04
